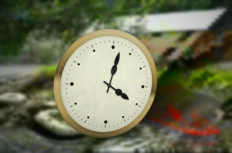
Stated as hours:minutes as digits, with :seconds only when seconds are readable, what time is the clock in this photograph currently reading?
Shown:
4:02
